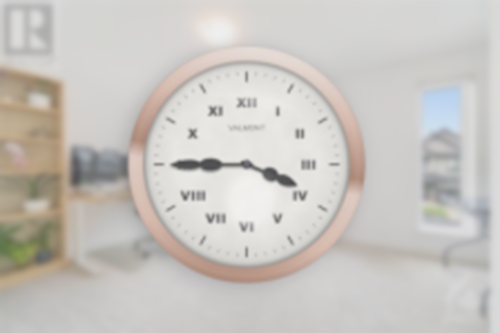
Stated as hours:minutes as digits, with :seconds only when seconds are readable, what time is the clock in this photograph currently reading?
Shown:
3:45
